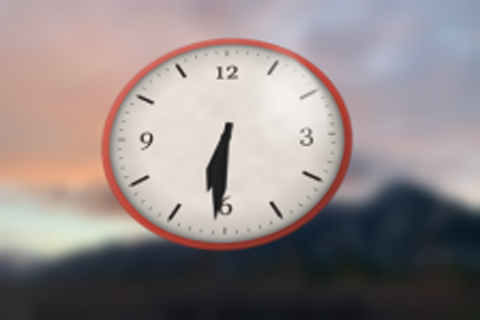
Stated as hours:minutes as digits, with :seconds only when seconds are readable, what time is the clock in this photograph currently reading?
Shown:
6:31
